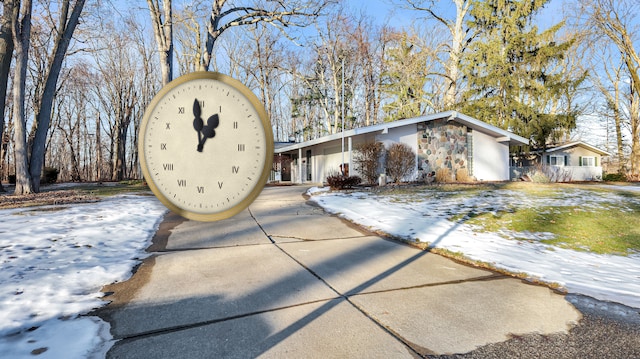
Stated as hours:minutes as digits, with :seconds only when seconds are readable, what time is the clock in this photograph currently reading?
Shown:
12:59
